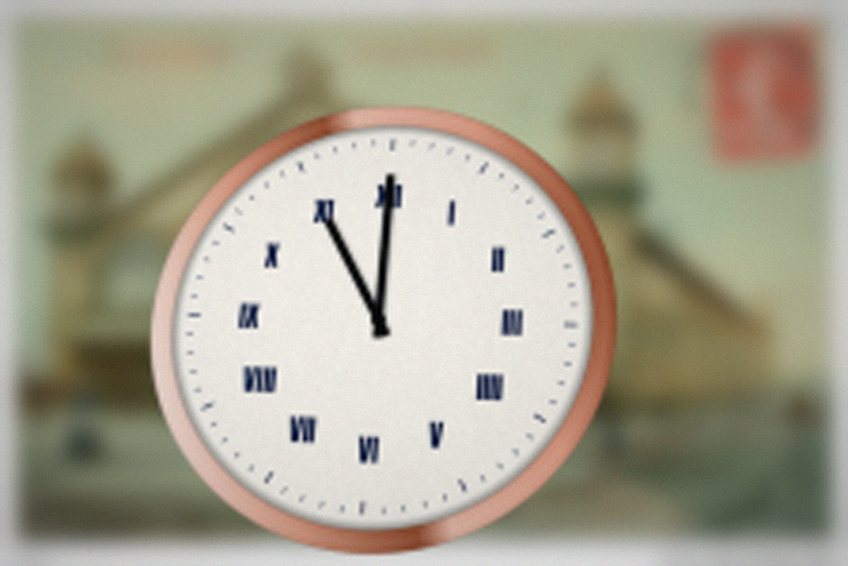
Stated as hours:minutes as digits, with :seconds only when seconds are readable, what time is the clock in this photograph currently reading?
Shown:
11:00
